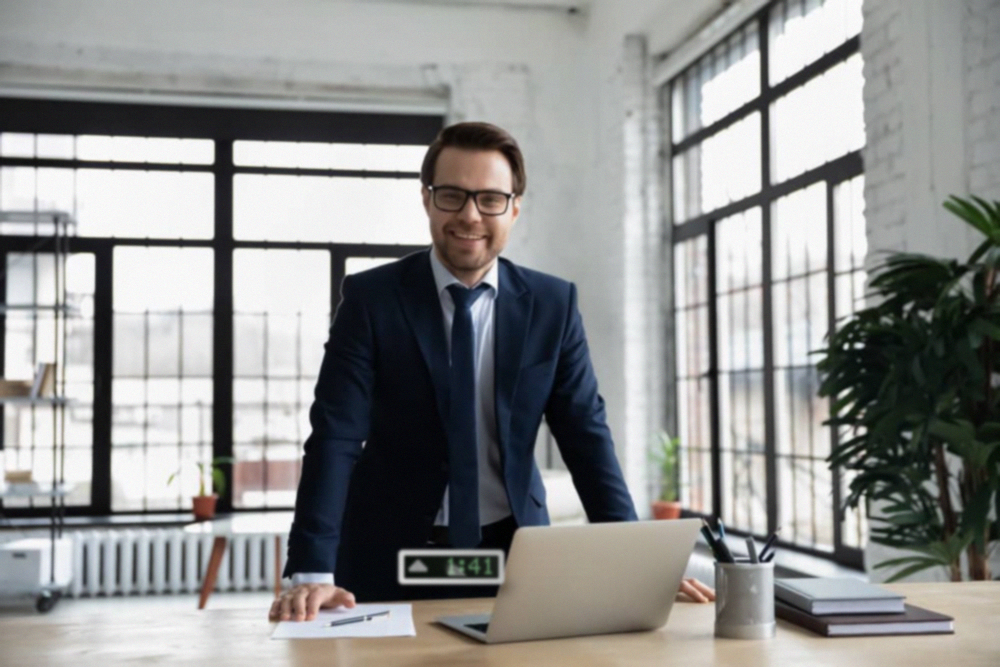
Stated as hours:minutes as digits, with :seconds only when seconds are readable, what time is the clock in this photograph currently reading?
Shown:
1:41
